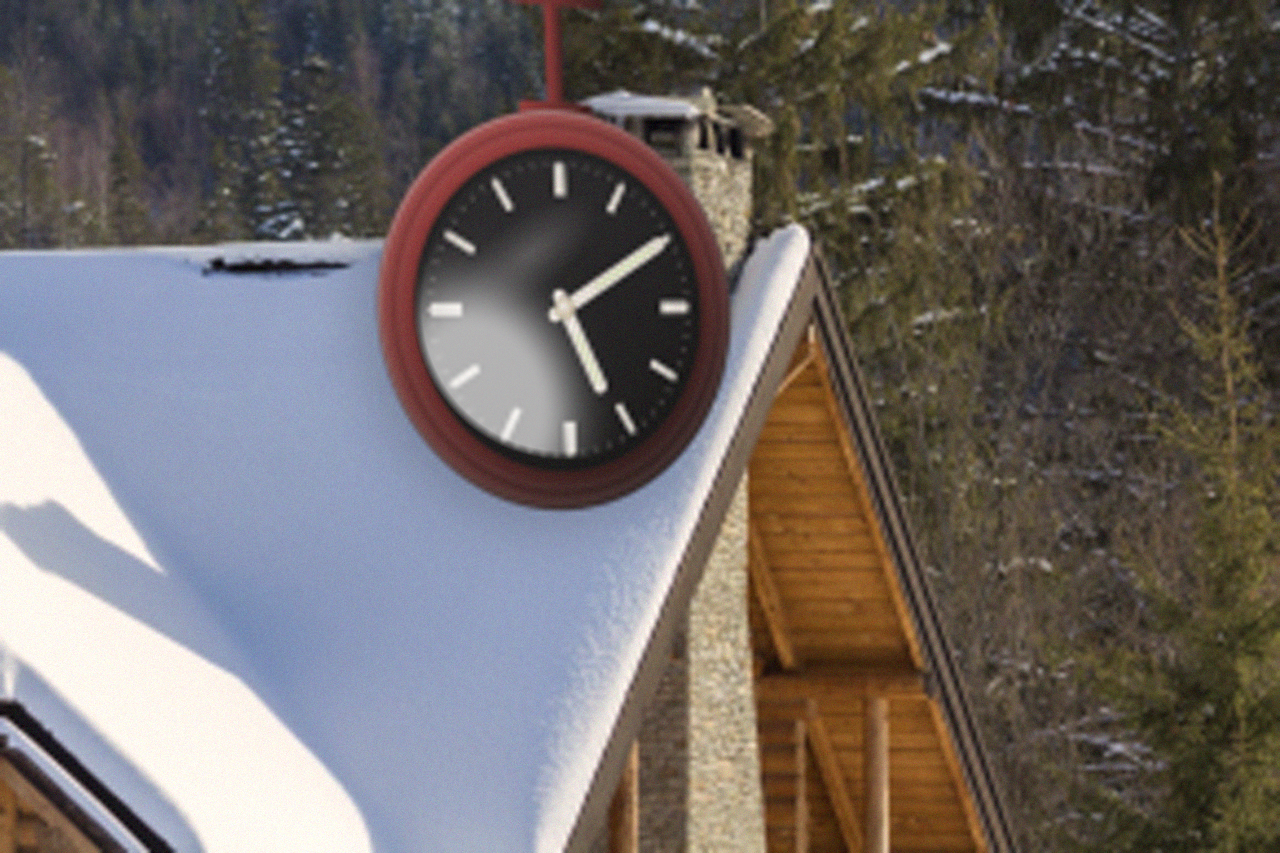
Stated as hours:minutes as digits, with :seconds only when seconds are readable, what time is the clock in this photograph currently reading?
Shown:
5:10
